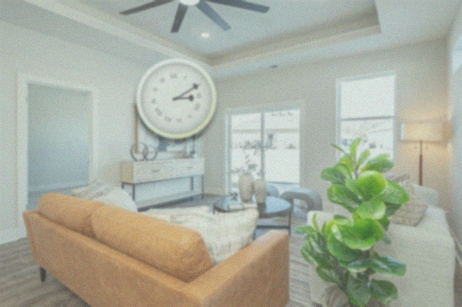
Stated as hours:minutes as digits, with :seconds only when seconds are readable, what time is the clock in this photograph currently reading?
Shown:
3:11
